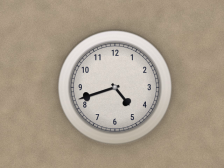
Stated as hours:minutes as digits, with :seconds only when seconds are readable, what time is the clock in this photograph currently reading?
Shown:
4:42
